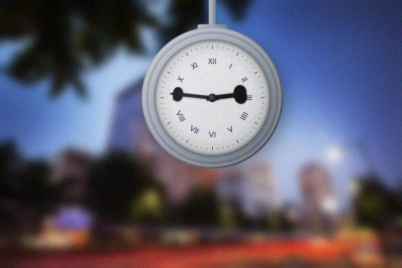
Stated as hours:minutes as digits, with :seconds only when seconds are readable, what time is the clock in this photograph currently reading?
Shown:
2:46
